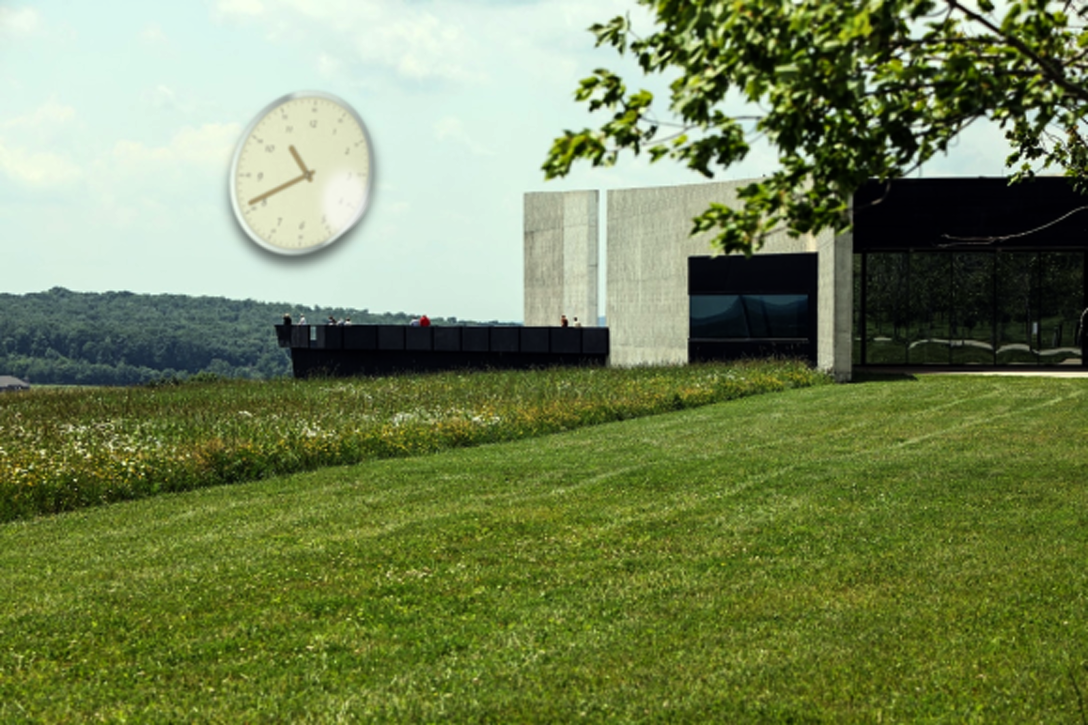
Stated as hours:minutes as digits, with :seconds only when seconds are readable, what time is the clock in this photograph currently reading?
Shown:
10:41
